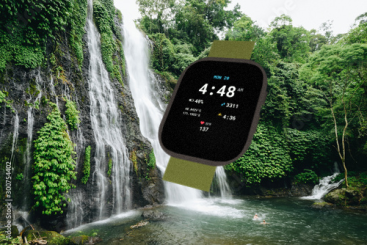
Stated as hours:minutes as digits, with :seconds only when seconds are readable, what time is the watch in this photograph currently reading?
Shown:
4:48
